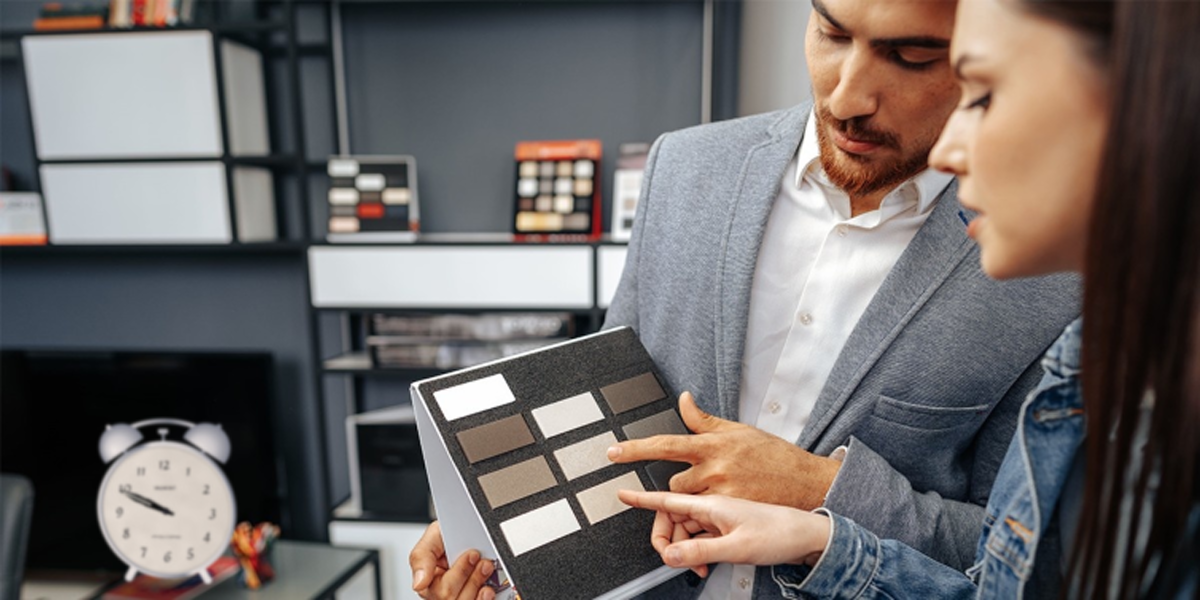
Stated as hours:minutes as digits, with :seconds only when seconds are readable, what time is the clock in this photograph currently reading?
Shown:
9:49
